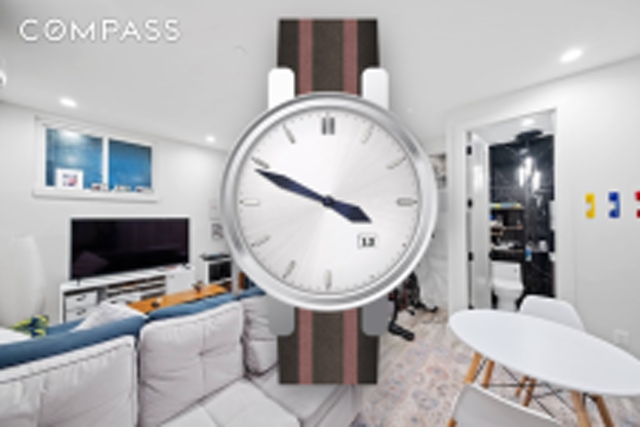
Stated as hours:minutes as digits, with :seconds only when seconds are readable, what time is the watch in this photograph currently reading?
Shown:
3:49
